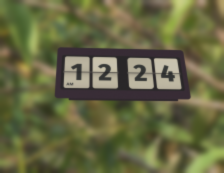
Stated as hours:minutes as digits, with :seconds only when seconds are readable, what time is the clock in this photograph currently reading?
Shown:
12:24
